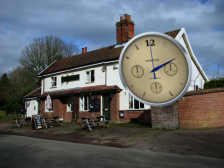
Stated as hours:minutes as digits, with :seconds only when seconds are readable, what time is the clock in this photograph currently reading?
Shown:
2:11
